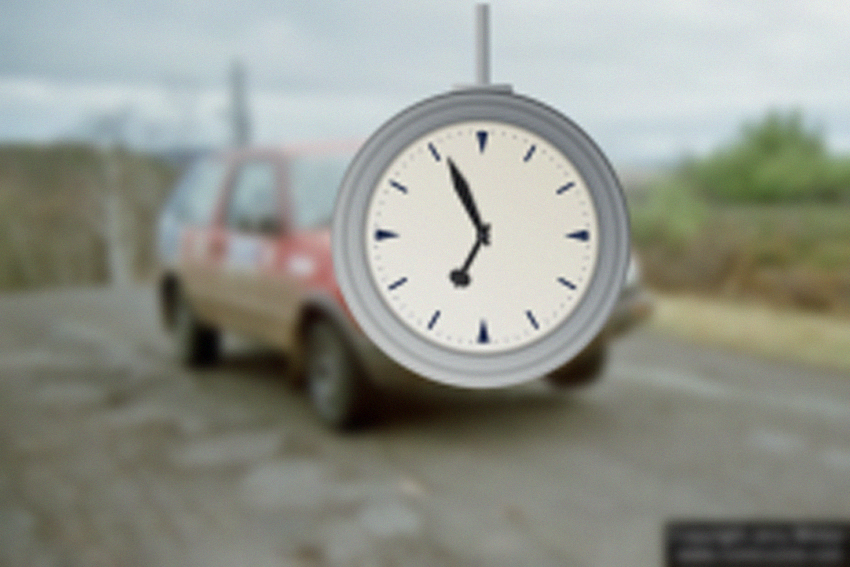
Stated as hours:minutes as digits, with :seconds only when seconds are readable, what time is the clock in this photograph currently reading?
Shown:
6:56
